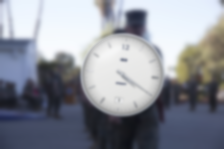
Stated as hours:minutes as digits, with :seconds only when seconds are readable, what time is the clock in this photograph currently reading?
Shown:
4:20
